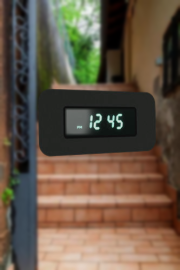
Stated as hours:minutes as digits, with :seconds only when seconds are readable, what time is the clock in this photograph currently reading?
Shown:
12:45
